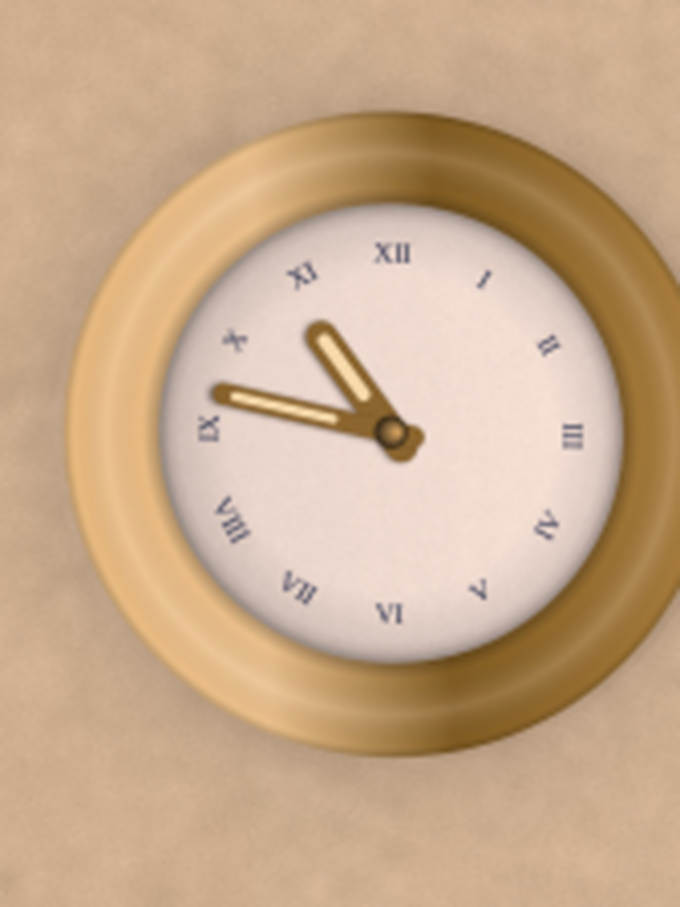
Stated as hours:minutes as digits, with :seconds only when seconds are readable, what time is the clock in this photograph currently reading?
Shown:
10:47
